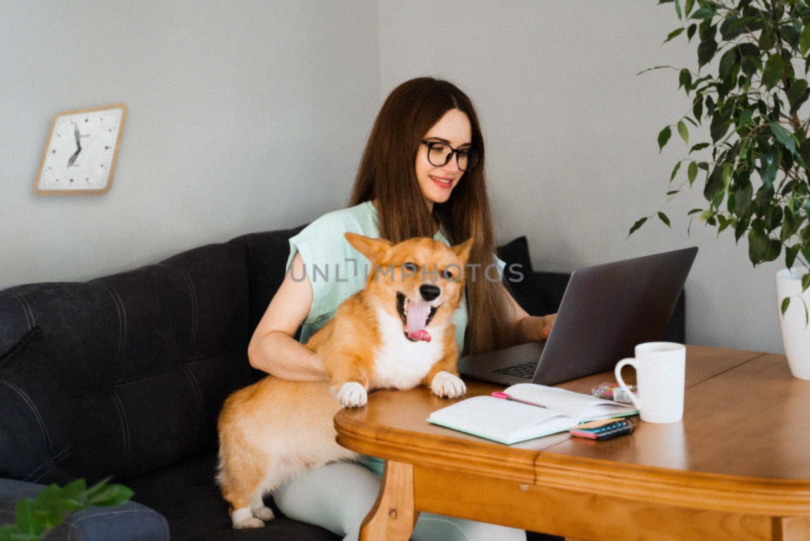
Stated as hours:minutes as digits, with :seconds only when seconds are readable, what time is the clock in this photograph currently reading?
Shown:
6:56
